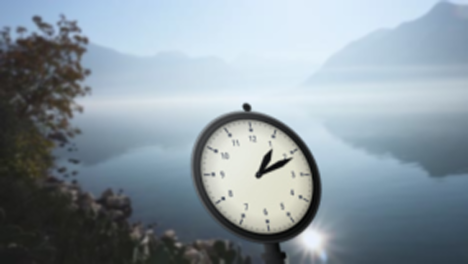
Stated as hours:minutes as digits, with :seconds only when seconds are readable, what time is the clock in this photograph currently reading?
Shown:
1:11
